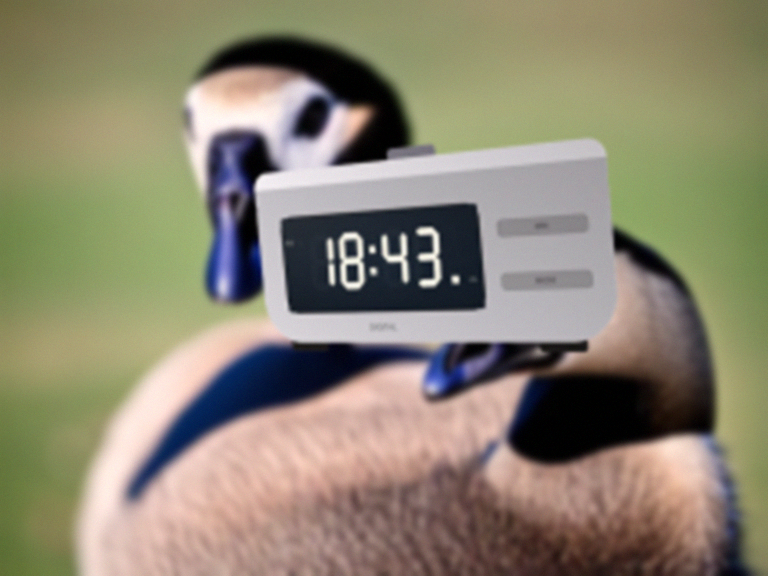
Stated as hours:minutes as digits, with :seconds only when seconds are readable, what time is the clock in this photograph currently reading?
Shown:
18:43
